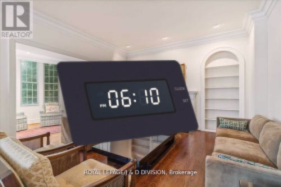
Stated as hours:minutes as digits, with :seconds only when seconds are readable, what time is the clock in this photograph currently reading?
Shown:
6:10
